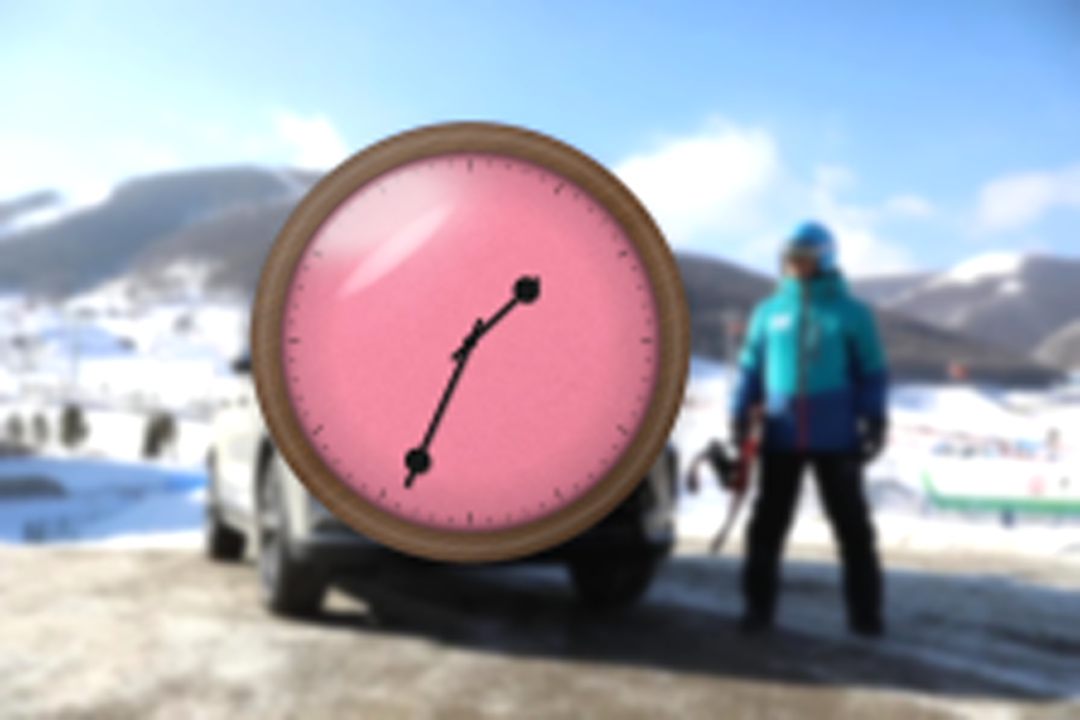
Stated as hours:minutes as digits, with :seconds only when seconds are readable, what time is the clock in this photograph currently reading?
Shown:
1:34
